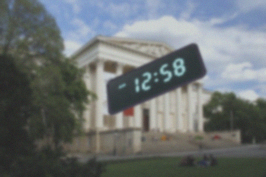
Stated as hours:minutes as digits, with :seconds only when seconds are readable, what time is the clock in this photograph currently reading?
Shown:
12:58
